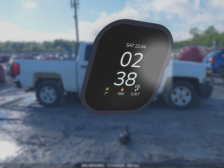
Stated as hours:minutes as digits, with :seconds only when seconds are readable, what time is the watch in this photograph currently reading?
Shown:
2:38
